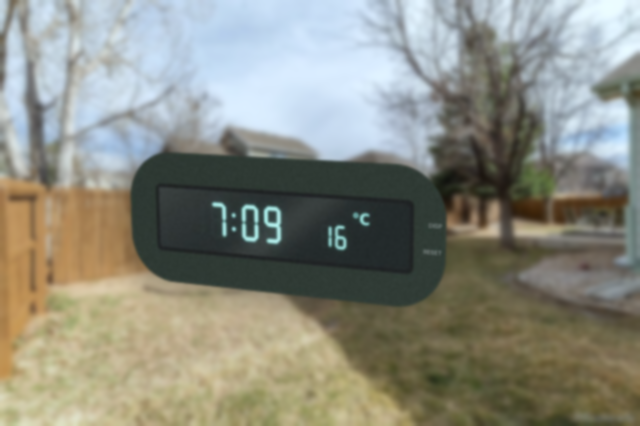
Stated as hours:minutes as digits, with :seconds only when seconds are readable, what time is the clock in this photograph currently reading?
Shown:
7:09
